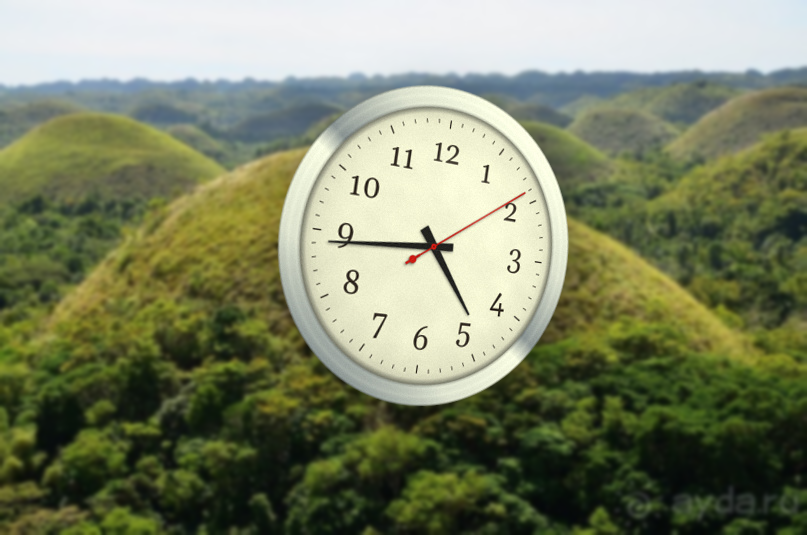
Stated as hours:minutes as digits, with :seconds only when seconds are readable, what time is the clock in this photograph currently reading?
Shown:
4:44:09
